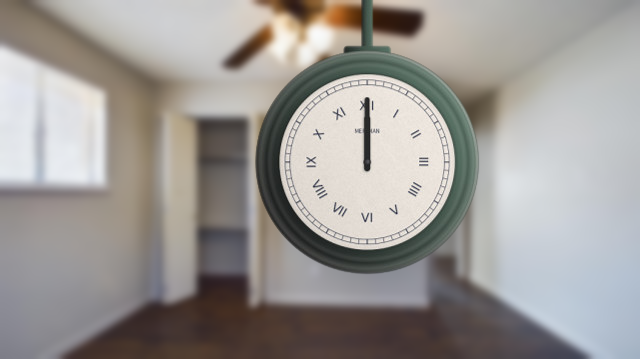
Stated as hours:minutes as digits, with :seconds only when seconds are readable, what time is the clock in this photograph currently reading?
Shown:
12:00
